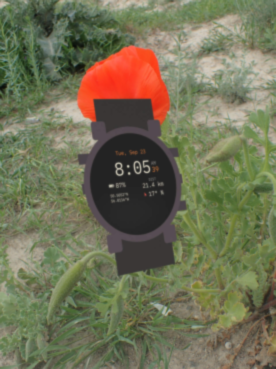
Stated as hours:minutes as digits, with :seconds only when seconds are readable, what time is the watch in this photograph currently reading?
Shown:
8:05
